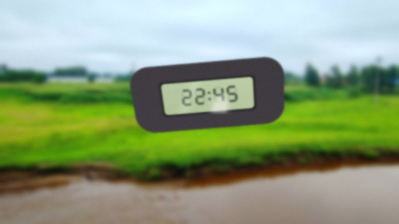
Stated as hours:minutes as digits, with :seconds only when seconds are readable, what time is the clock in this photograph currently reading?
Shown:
22:45
